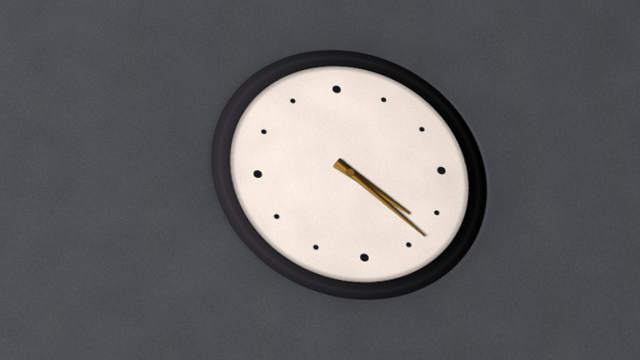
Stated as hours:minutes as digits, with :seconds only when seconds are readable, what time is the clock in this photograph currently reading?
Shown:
4:23
